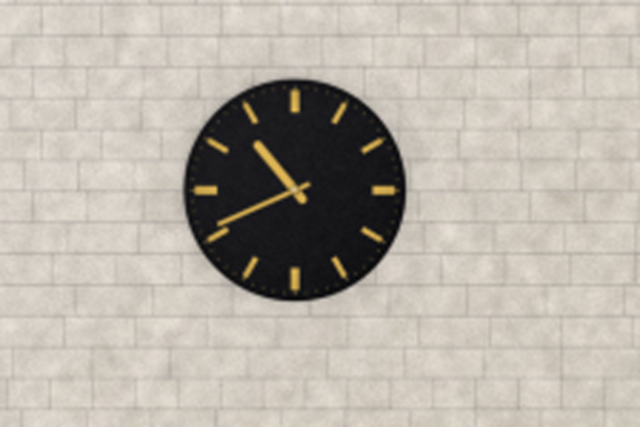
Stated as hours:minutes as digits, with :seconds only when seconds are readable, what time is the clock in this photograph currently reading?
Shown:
10:41
